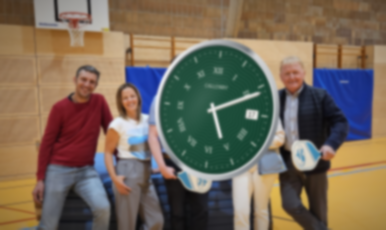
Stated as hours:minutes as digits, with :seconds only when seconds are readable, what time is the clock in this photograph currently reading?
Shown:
5:11
